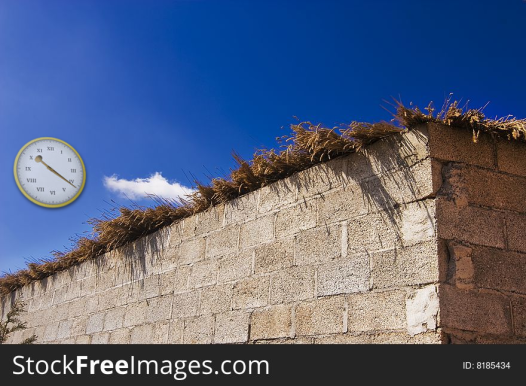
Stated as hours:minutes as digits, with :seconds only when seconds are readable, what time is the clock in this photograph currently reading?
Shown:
10:21
